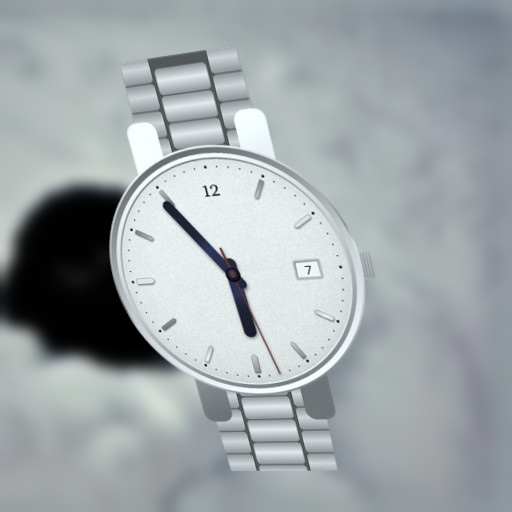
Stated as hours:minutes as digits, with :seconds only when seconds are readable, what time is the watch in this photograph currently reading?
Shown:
5:54:28
